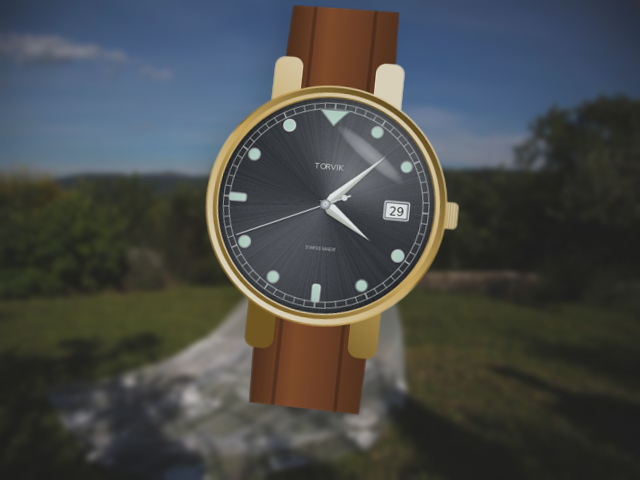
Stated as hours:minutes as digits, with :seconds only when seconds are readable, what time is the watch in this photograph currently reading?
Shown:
4:07:41
